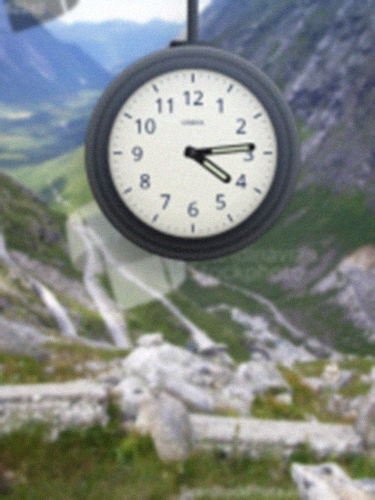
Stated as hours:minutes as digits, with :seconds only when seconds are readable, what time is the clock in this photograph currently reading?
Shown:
4:14
